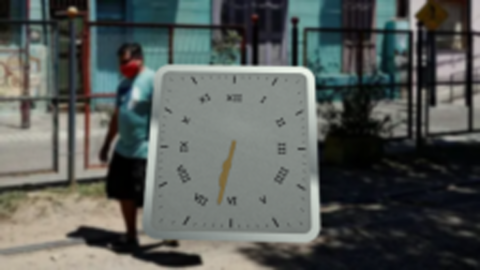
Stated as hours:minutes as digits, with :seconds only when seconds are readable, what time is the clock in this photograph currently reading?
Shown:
6:32
